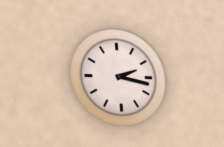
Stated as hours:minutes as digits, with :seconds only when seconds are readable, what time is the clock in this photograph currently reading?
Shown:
2:17
